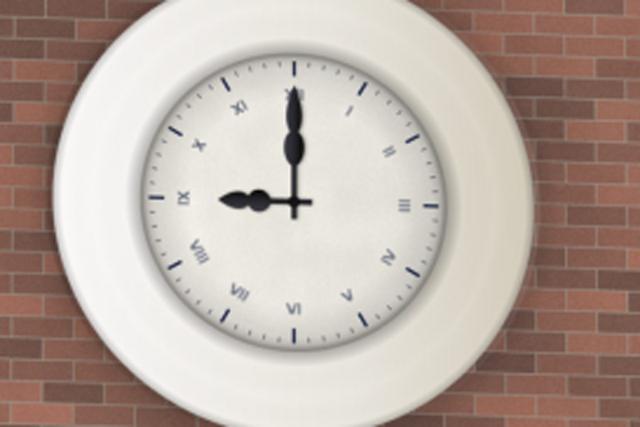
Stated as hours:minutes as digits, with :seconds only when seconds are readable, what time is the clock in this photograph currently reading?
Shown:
9:00
